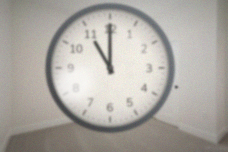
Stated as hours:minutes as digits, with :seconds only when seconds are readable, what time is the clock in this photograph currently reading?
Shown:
11:00
